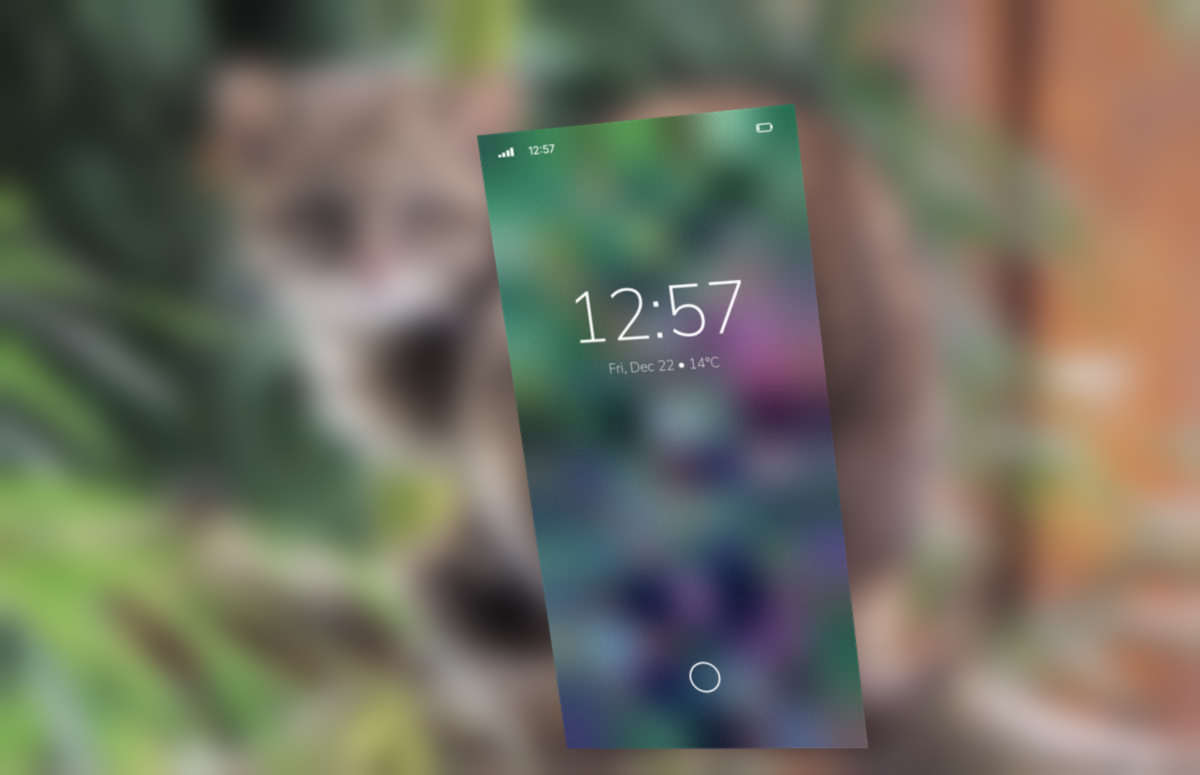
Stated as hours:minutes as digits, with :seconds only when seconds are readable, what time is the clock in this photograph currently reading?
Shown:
12:57
